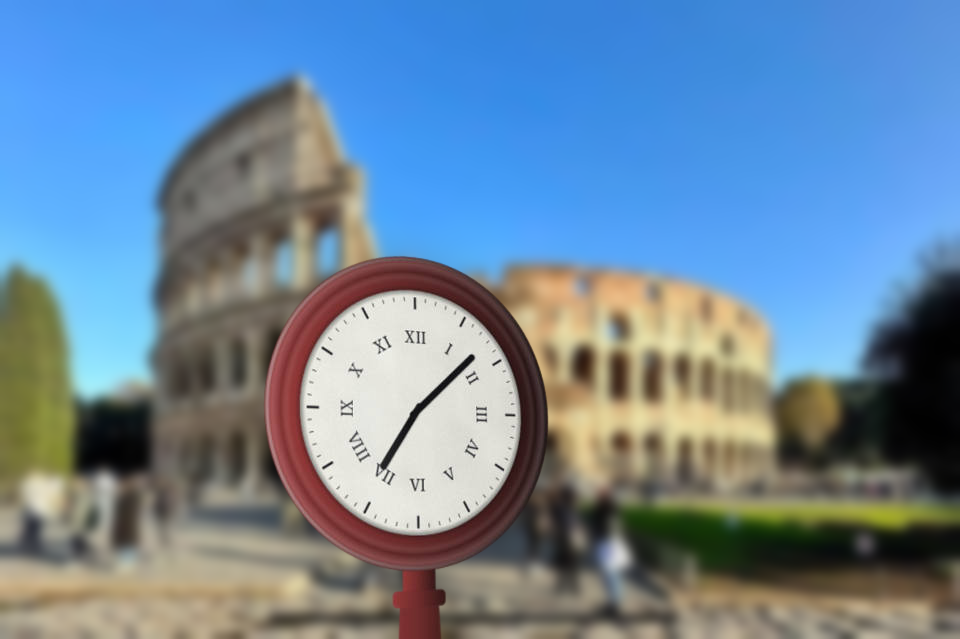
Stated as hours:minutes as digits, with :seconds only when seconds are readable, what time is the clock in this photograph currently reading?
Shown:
7:08
